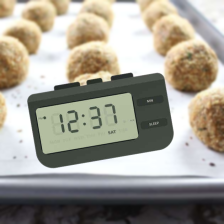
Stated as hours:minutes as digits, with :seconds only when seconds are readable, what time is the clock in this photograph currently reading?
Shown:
12:37
